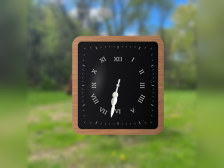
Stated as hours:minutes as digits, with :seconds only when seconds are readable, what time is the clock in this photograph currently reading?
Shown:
6:32
